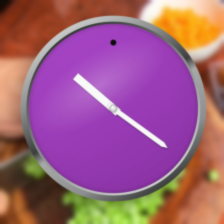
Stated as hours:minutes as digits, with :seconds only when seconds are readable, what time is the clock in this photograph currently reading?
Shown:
10:21
